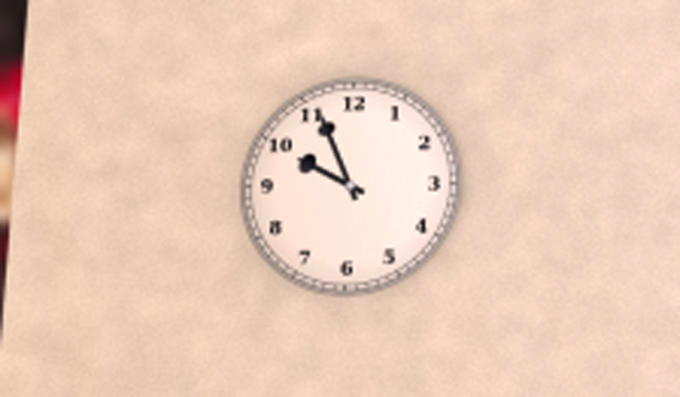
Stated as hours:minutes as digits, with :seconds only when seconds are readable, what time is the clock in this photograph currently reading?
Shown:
9:56
